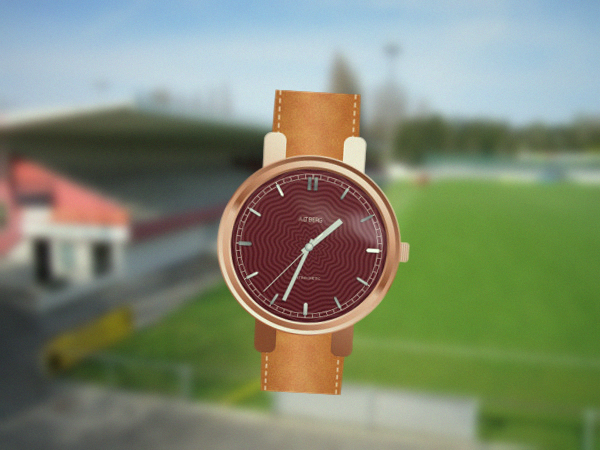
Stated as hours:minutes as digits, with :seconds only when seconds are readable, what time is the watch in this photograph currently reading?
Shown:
1:33:37
